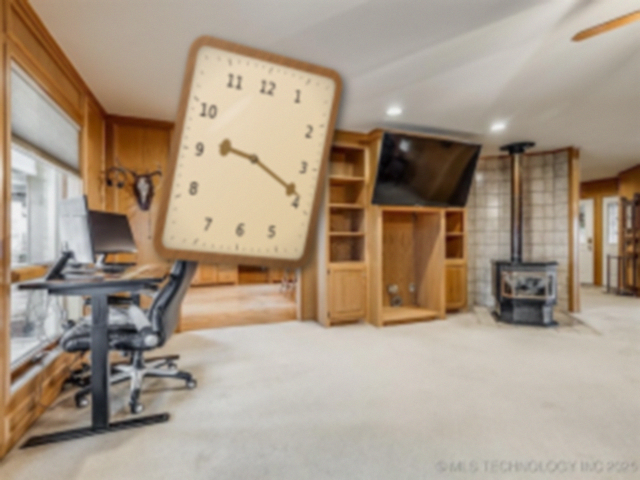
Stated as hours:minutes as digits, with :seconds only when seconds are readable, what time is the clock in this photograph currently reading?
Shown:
9:19
